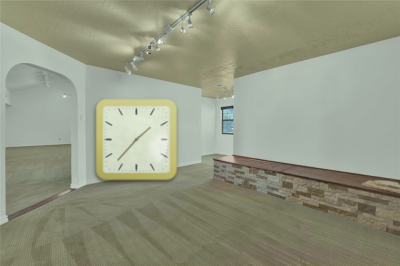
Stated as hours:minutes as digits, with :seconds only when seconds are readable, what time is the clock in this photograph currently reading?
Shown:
1:37
